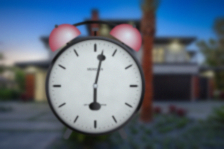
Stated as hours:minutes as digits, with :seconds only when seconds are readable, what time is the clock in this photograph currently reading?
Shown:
6:02
